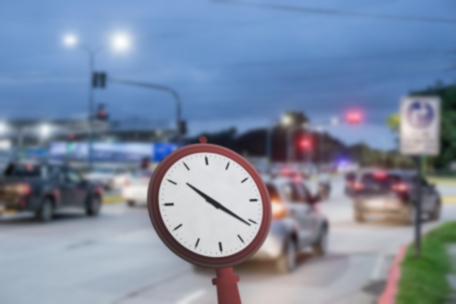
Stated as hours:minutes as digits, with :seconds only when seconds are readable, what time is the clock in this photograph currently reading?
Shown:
10:21
